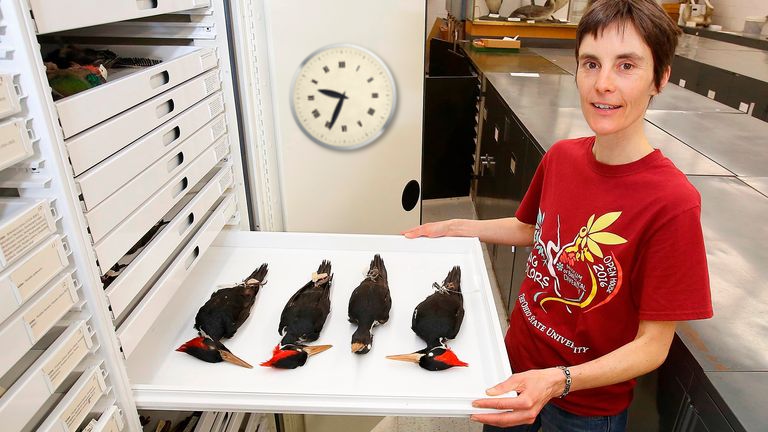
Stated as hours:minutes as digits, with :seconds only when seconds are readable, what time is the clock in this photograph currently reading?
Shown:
9:34
